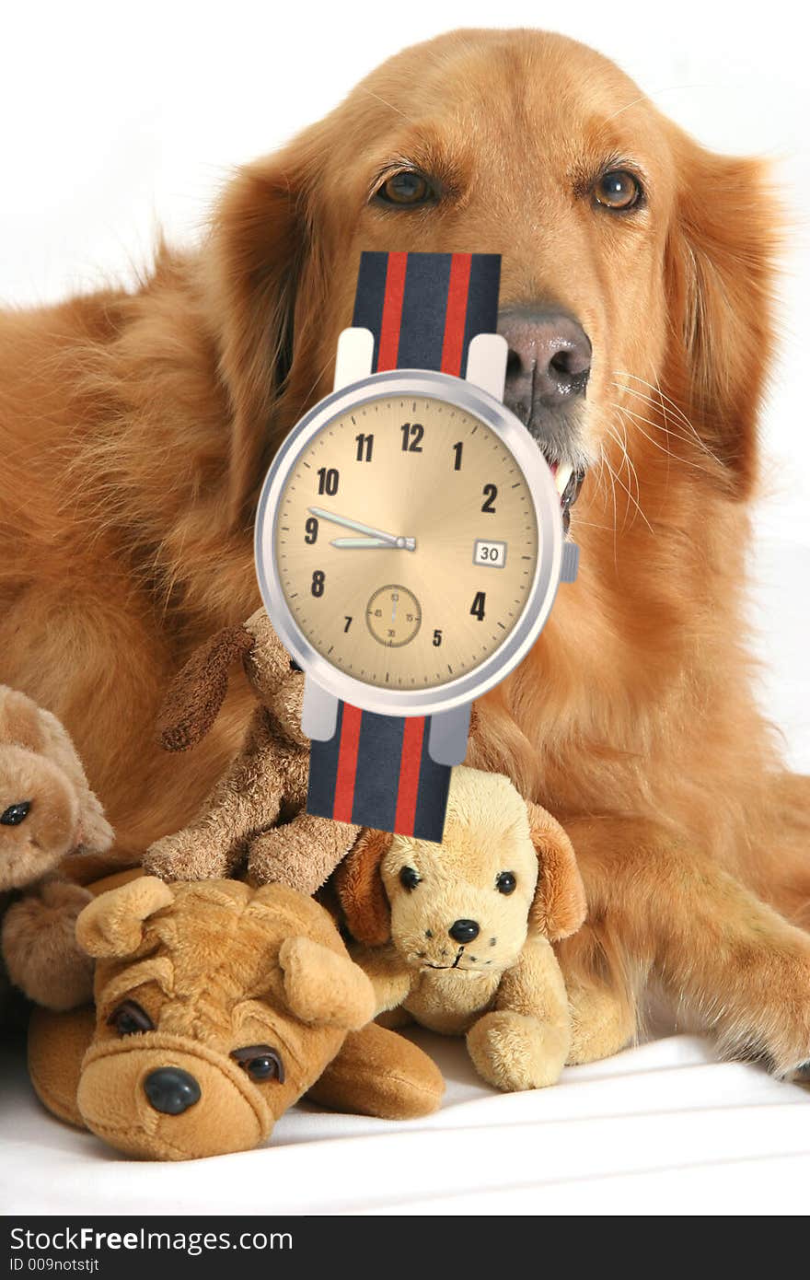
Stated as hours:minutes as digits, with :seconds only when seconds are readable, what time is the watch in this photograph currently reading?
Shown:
8:47
